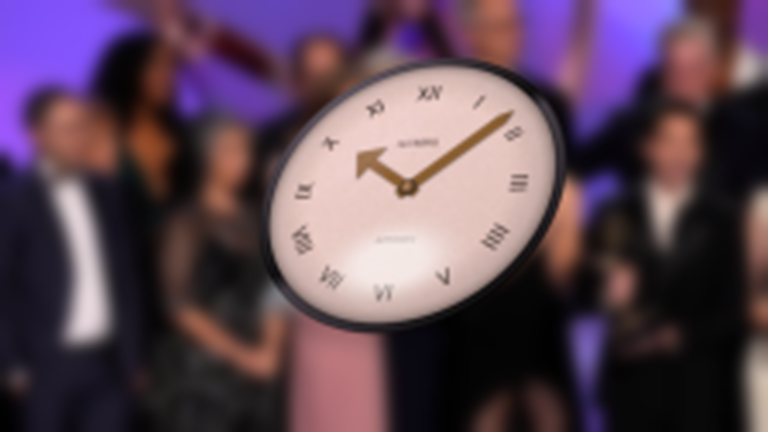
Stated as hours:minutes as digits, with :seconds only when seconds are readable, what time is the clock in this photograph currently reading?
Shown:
10:08
